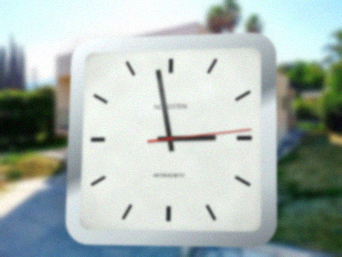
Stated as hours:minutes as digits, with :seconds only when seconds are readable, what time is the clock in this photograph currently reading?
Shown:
2:58:14
